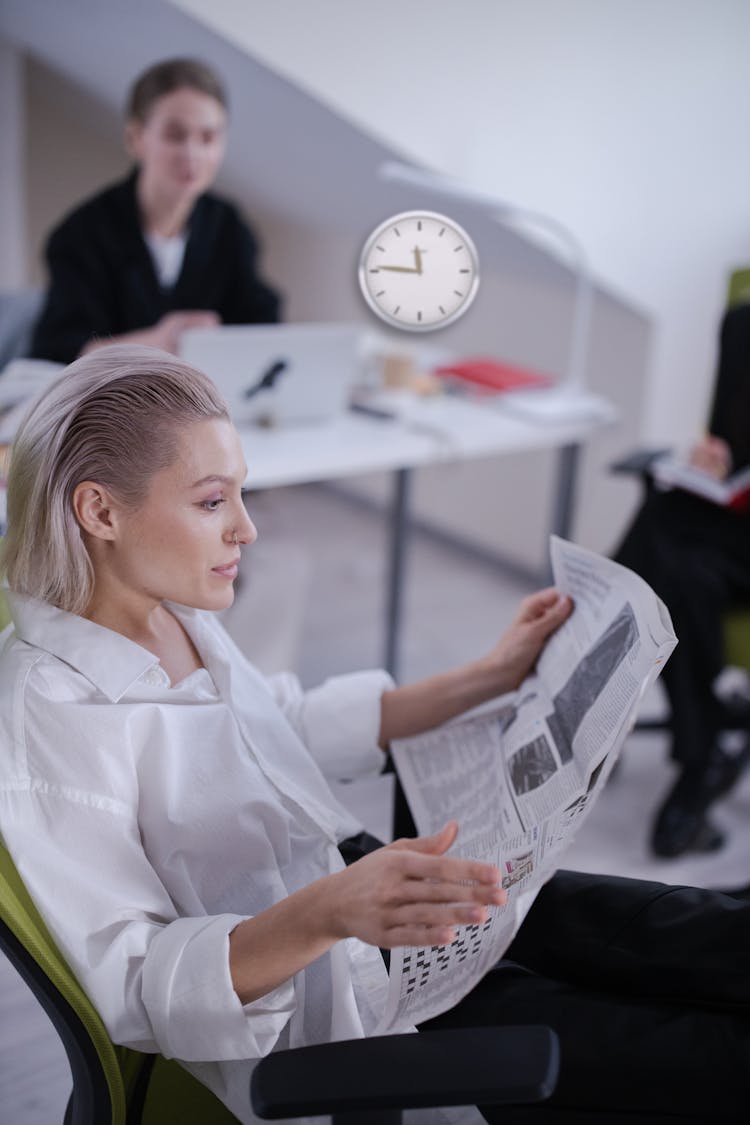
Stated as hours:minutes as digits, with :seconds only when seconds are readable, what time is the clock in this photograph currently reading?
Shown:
11:46
